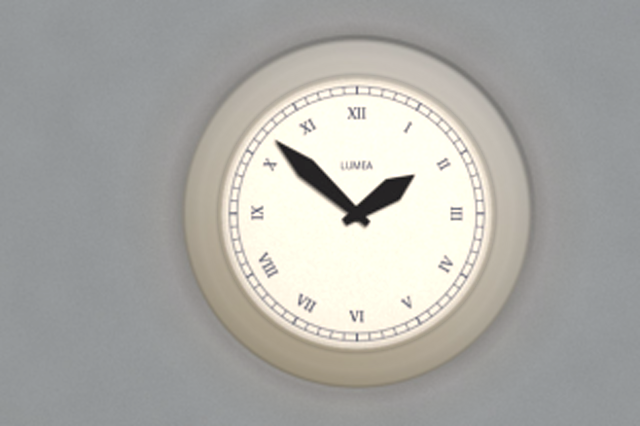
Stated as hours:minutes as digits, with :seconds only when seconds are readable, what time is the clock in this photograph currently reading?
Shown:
1:52
